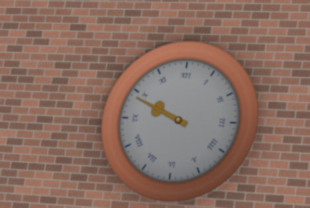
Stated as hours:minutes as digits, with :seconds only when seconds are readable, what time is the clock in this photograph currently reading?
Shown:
9:49
